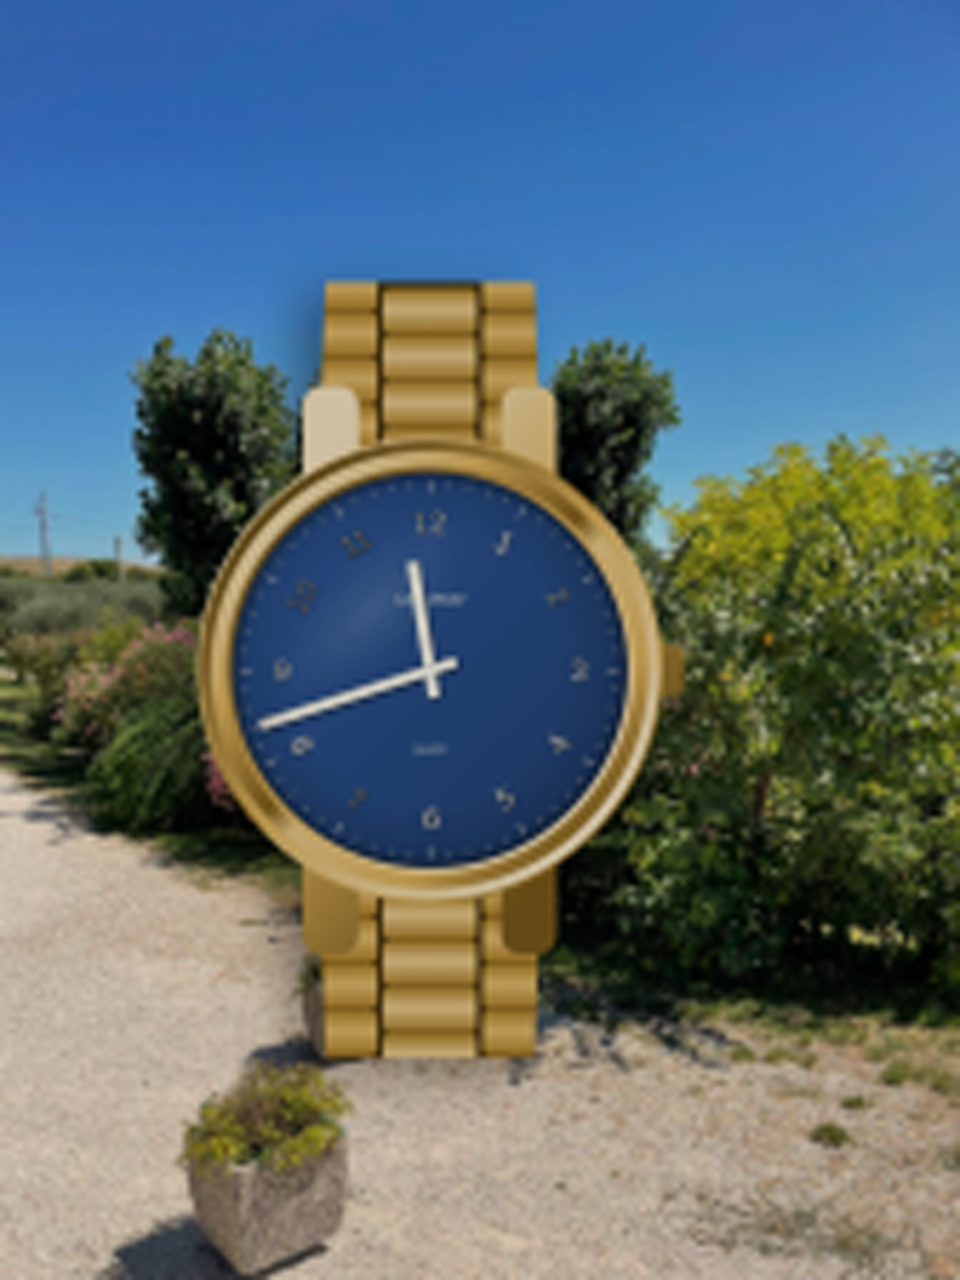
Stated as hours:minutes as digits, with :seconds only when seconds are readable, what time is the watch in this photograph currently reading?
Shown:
11:42
